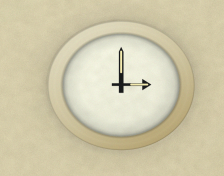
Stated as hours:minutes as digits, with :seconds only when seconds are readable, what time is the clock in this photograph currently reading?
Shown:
3:00
